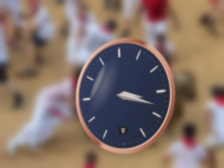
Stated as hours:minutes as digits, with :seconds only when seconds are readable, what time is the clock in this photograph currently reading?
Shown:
3:18
